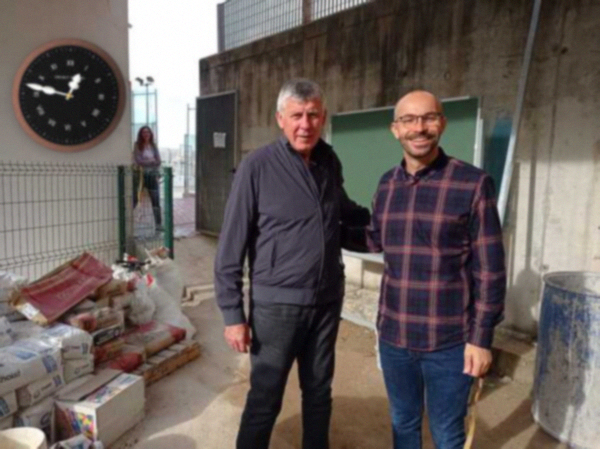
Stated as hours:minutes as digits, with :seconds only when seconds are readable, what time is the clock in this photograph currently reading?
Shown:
12:47
